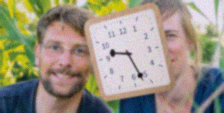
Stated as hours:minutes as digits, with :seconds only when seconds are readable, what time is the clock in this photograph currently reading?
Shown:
9:27
